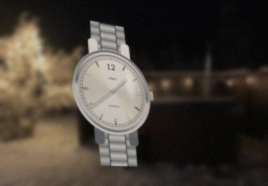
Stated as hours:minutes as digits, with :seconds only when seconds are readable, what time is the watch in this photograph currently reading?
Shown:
1:39
